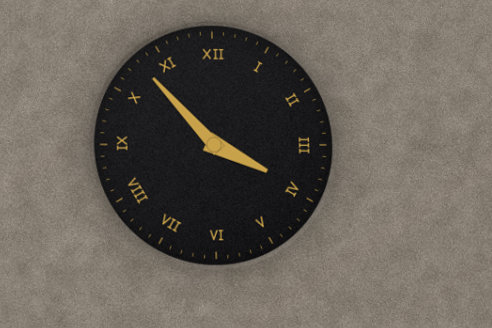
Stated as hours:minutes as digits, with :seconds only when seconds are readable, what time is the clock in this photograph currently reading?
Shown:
3:53
